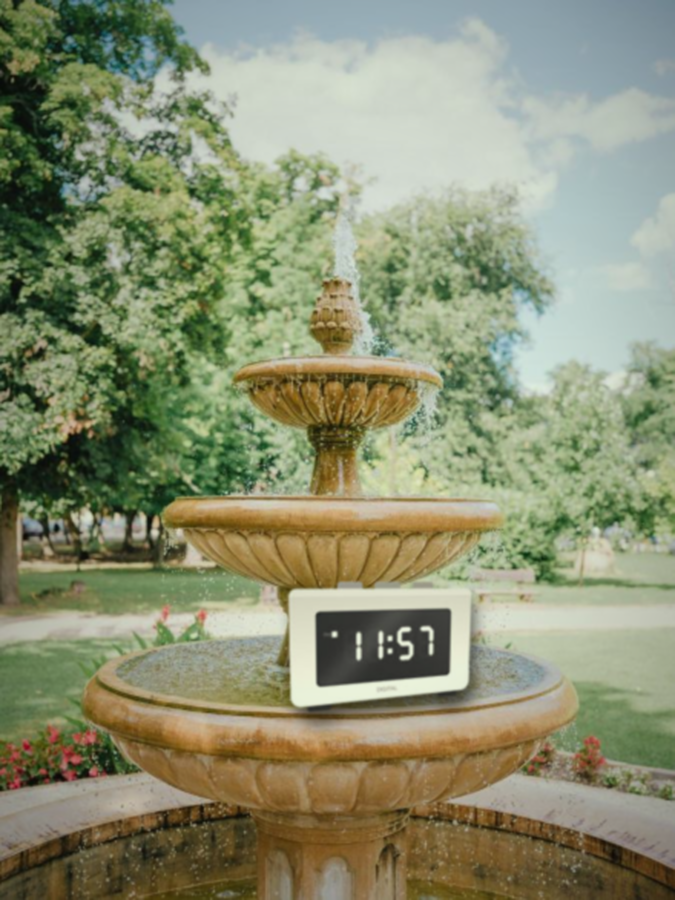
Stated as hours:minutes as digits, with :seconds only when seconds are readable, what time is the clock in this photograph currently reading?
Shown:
11:57
